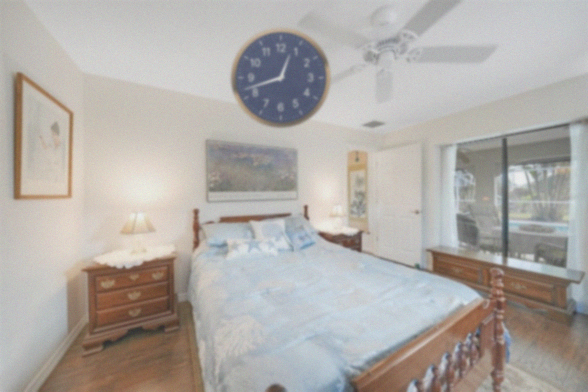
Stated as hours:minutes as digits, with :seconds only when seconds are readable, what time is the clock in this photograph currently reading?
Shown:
12:42
